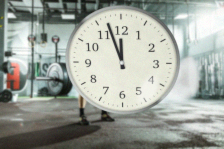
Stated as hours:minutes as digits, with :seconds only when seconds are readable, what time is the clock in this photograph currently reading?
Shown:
11:57
